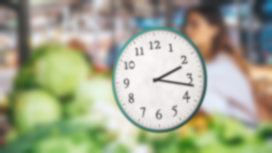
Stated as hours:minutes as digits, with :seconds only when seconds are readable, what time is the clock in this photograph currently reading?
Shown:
2:17
